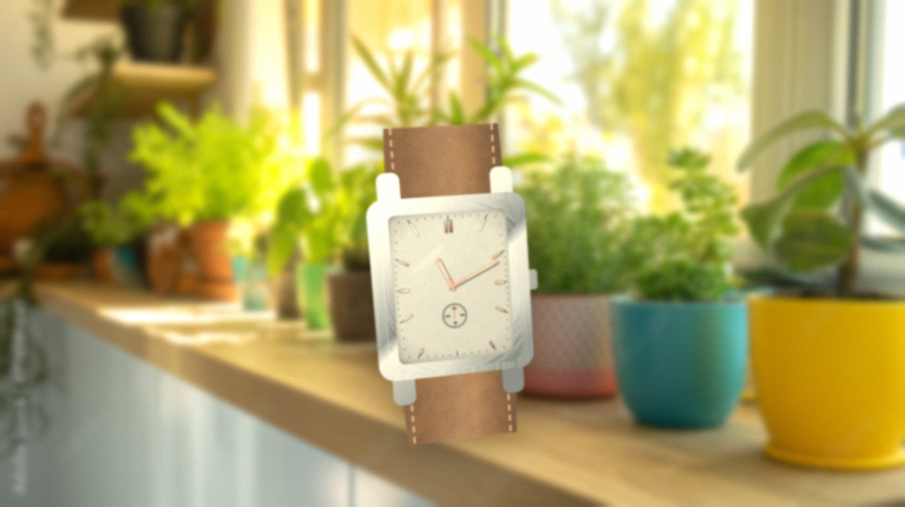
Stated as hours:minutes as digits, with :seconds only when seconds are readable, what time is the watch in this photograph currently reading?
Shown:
11:11
